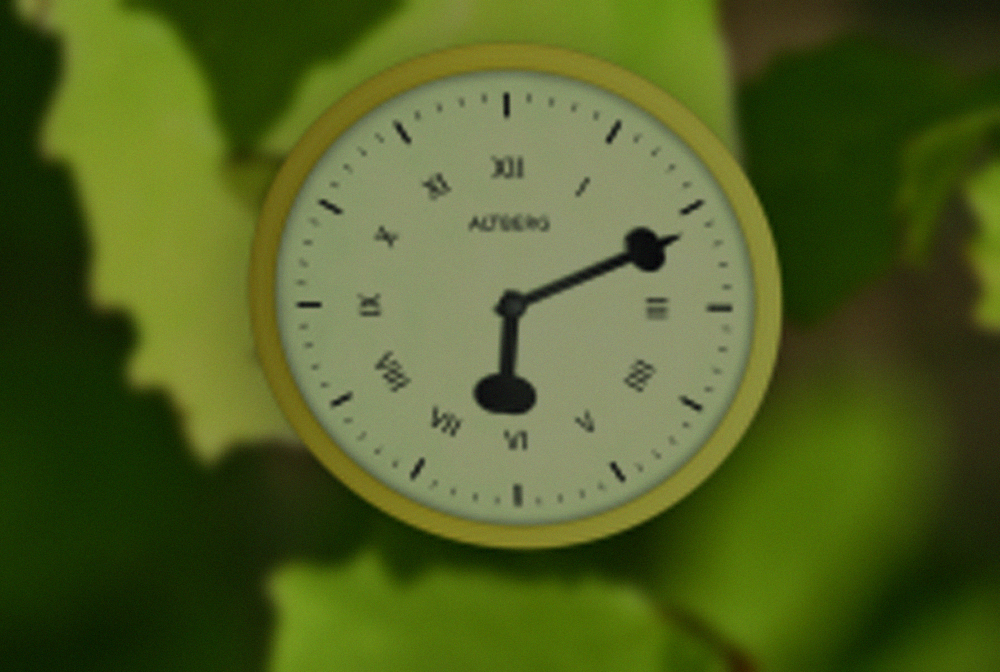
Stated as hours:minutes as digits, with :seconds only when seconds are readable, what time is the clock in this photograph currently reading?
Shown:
6:11
